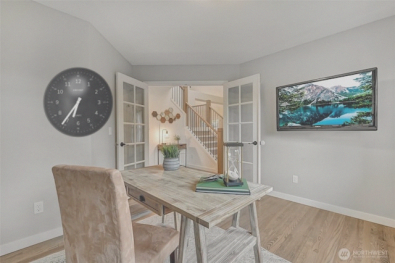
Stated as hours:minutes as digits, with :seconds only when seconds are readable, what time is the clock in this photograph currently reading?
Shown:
6:36
